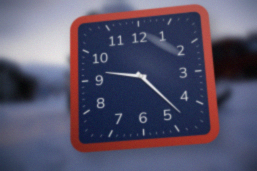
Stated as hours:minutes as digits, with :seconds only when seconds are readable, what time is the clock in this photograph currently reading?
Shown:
9:23
